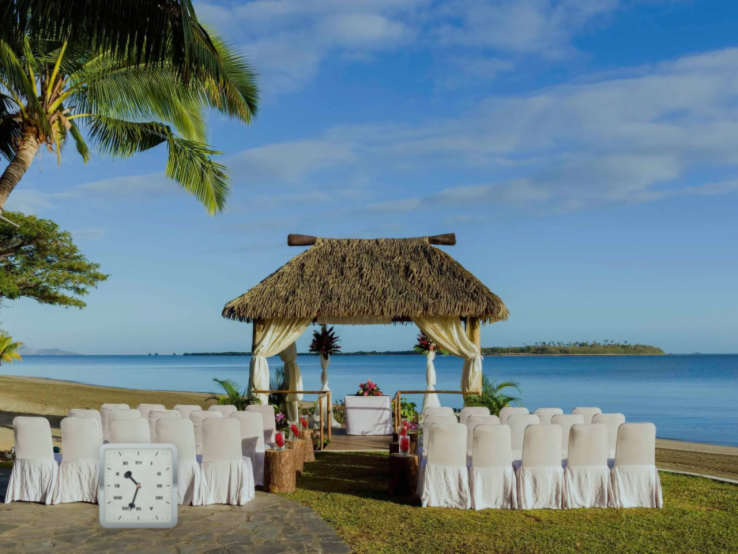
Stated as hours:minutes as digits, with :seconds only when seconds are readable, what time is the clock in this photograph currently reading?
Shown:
10:33
